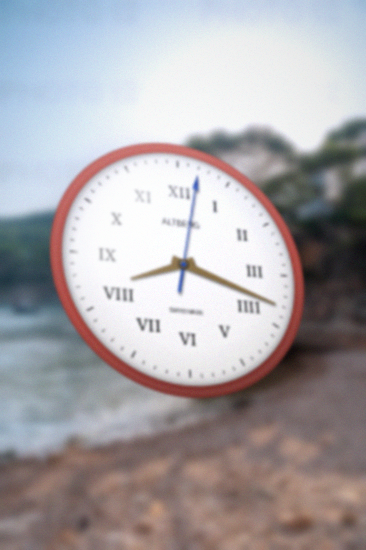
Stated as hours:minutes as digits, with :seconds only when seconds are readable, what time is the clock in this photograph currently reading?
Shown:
8:18:02
